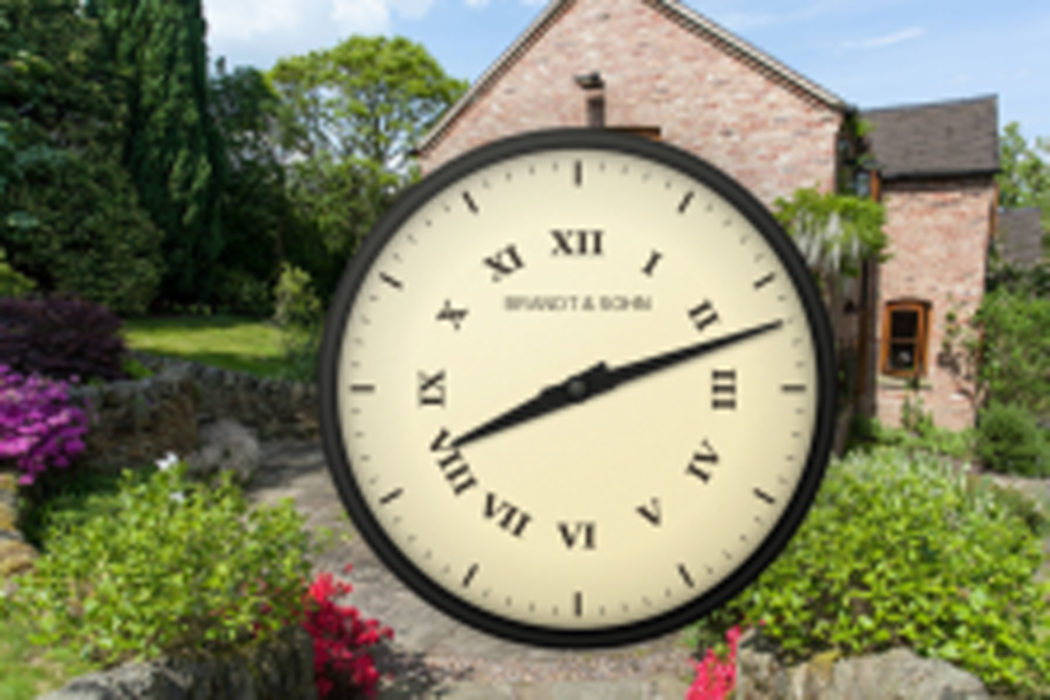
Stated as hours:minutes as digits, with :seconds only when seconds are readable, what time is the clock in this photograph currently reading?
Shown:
8:12
